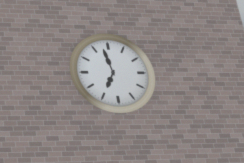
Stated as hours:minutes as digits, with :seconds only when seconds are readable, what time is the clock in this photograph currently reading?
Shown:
6:58
